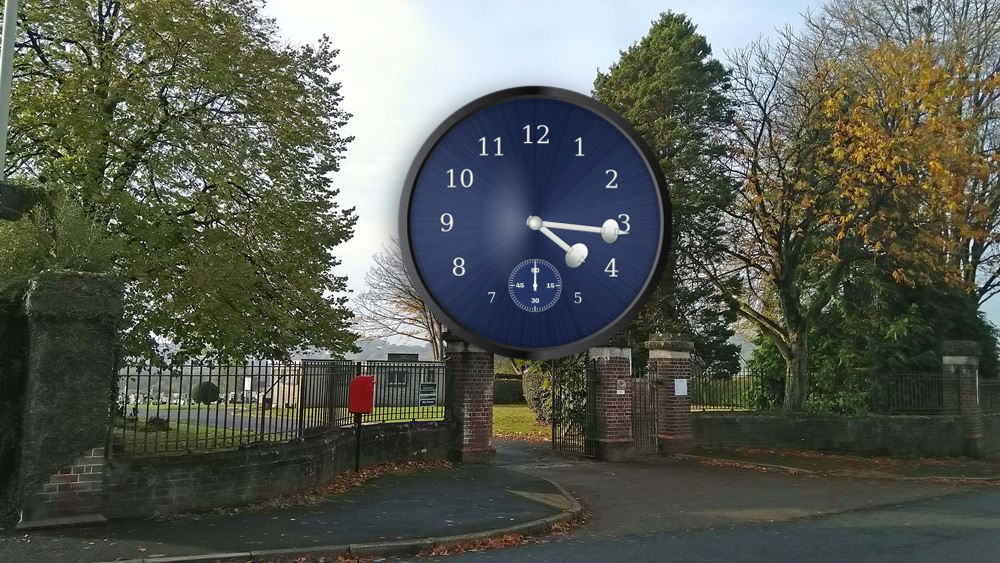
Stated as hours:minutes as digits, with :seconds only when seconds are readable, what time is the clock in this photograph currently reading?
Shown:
4:16
